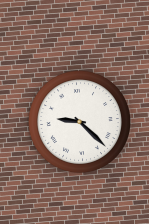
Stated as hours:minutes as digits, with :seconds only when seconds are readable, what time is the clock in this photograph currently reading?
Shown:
9:23
